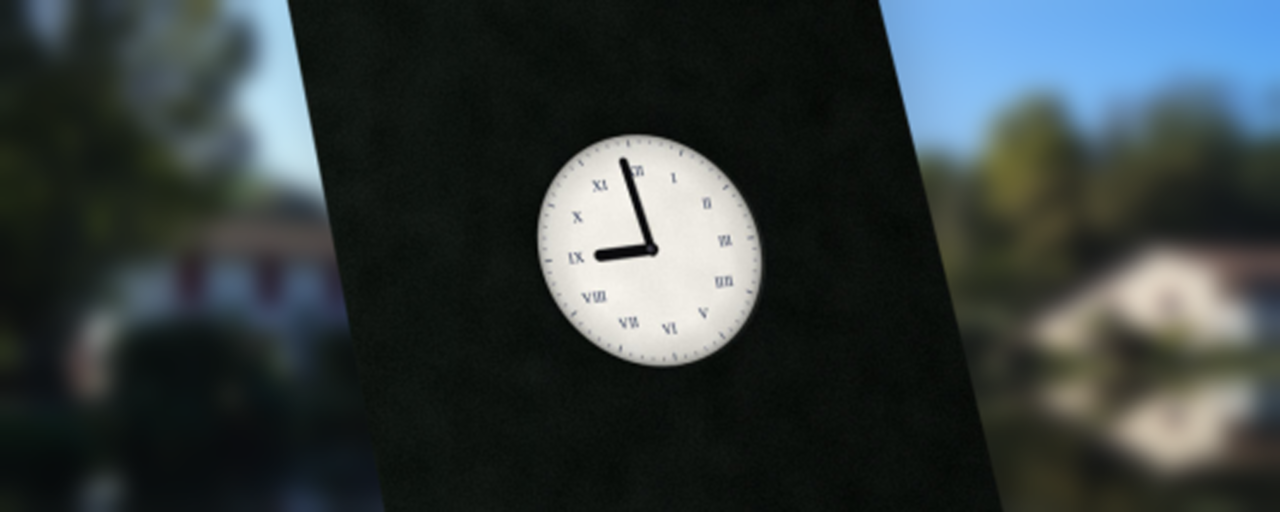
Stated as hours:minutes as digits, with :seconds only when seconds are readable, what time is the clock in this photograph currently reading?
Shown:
8:59
